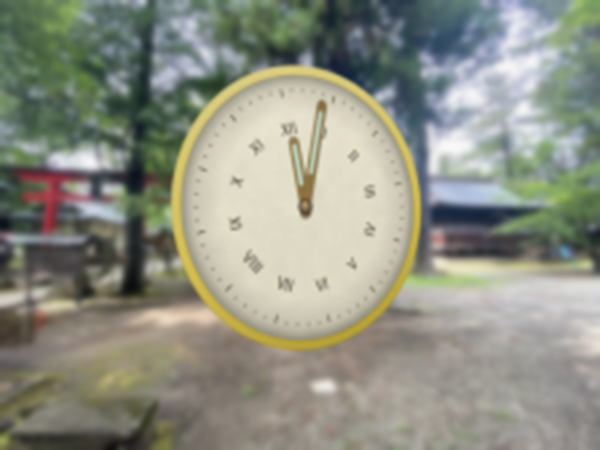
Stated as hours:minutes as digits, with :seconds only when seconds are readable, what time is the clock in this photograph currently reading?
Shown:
12:04
